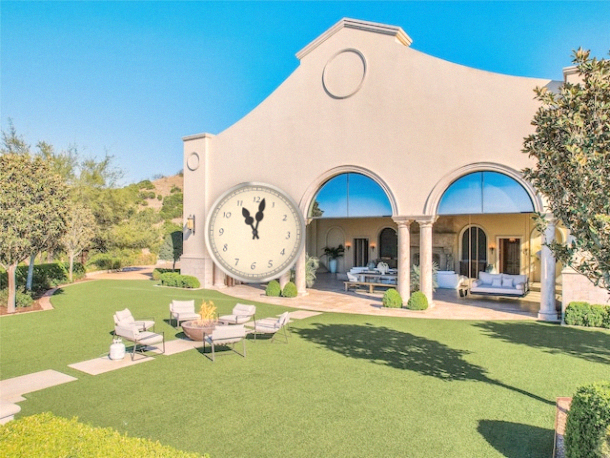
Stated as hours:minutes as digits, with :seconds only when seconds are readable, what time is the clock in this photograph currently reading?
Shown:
11:02
